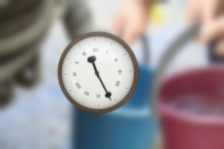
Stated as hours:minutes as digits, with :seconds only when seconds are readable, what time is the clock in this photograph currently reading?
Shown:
11:26
